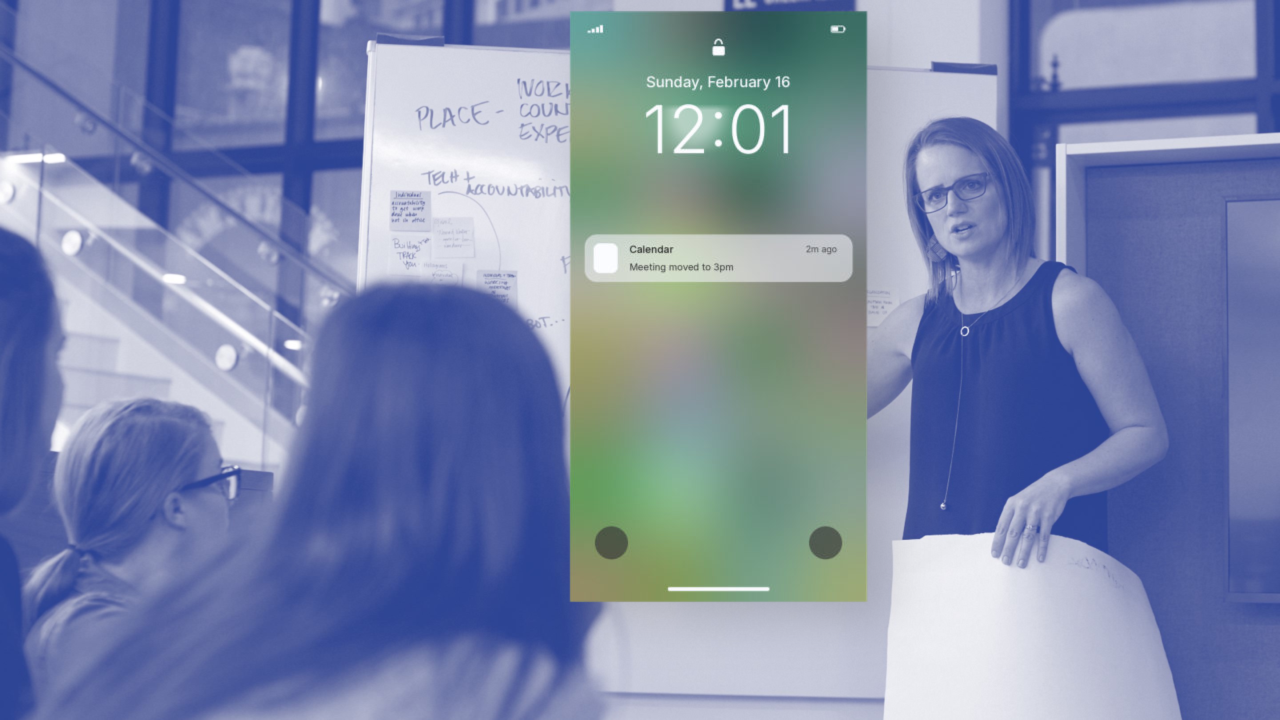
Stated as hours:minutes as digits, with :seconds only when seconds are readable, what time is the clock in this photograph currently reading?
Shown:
12:01
